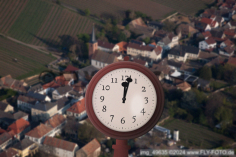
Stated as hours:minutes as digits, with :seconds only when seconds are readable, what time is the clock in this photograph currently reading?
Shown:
12:02
